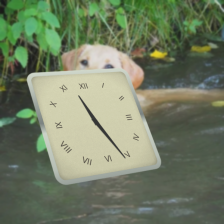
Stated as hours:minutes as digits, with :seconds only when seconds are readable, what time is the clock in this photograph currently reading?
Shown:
11:26
